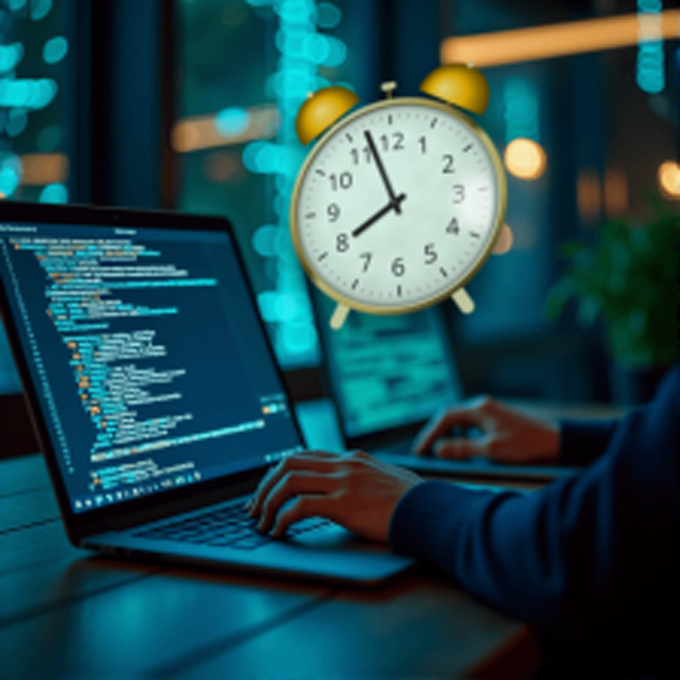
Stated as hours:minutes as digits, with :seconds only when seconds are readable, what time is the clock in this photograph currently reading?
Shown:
7:57
